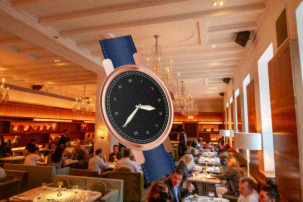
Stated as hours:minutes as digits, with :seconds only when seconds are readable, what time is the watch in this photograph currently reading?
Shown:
3:40
